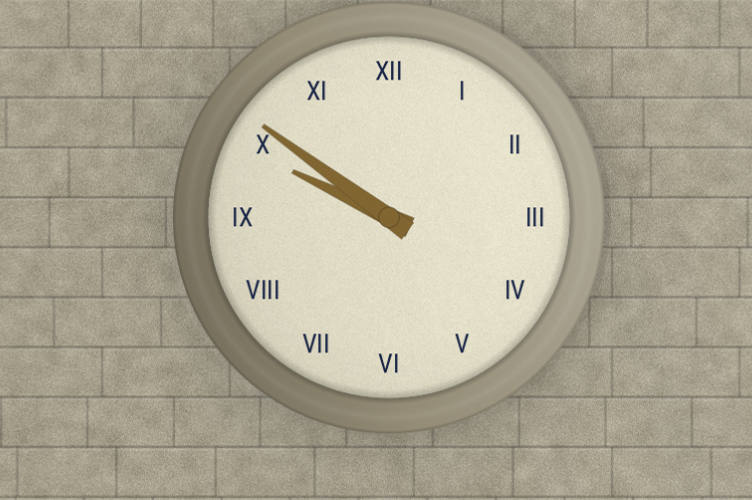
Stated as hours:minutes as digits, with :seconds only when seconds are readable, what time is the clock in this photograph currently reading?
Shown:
9:51
